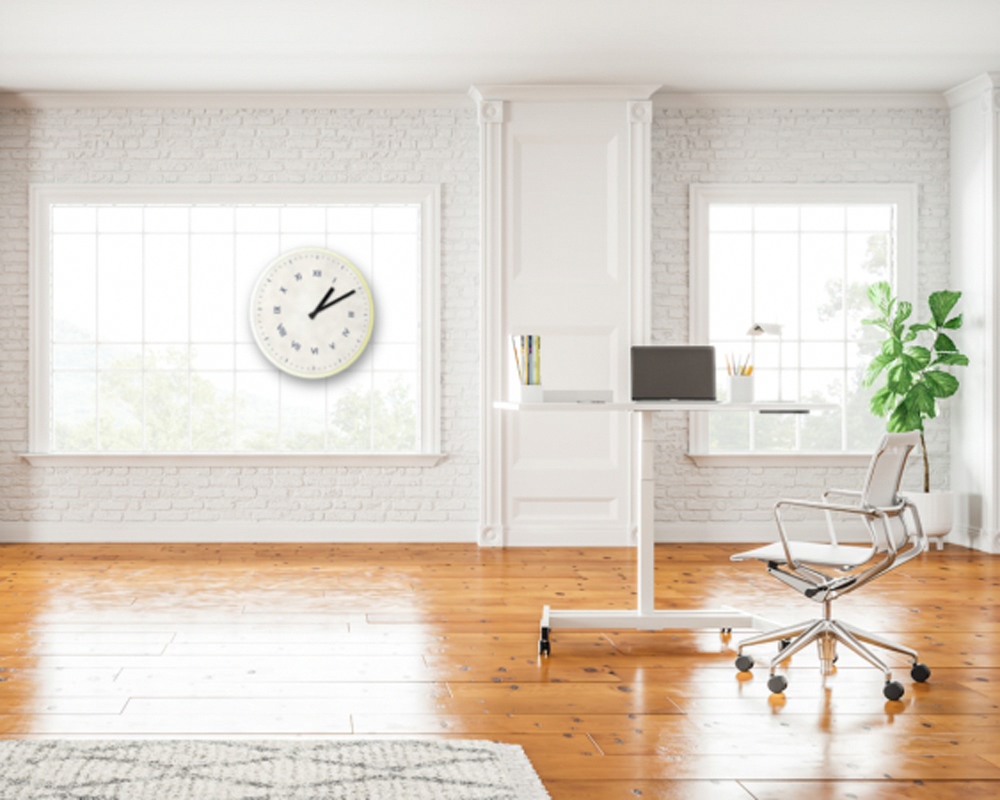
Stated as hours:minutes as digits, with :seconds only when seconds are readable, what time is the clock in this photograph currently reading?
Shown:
1:10
